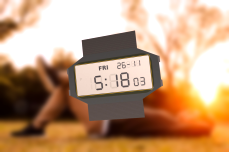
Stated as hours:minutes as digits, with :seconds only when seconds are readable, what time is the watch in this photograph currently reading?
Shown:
5:18:03
